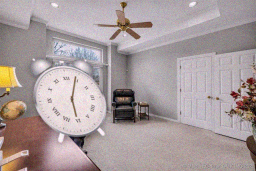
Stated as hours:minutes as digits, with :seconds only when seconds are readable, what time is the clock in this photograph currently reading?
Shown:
6:04
